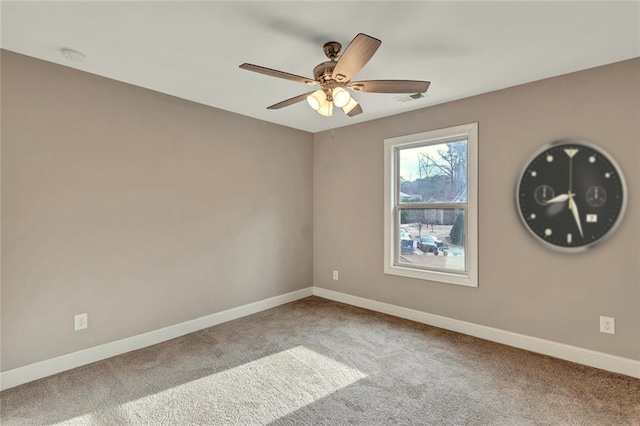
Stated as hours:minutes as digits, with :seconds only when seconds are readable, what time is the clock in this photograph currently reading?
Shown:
8:27
